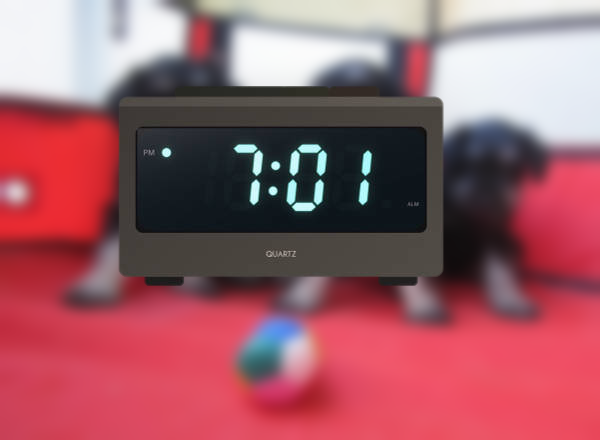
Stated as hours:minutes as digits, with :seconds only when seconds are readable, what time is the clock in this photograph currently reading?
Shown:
7:01
